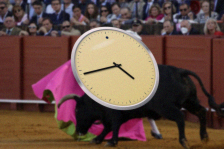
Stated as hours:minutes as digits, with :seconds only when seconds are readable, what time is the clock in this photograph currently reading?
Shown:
4:44
